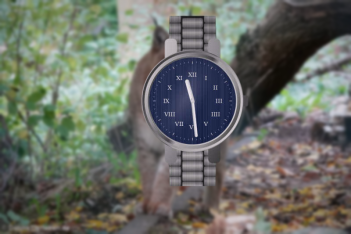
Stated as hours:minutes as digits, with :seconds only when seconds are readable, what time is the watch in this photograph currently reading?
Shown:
11:29
